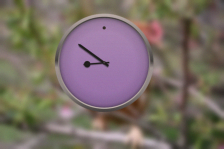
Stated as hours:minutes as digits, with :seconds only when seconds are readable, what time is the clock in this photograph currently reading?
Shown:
8:51
